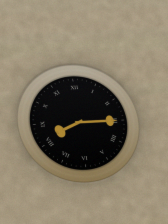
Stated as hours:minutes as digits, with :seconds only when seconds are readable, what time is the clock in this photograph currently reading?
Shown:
8:15
